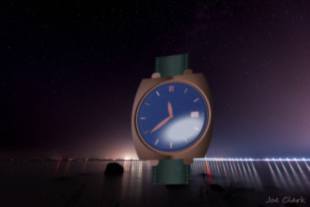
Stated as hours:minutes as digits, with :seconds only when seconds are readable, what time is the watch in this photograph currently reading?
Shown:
11:39
